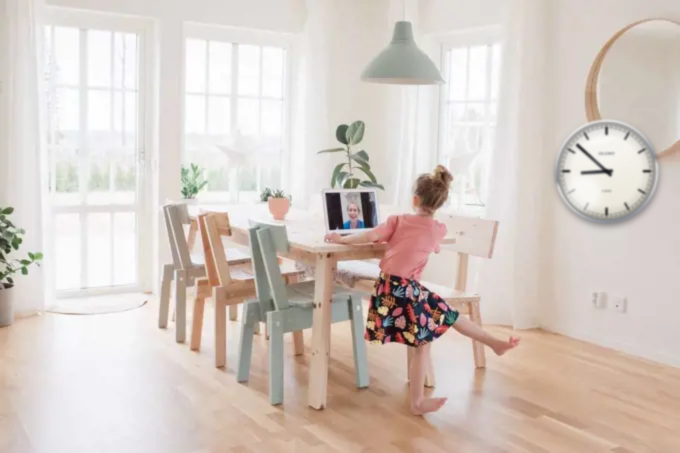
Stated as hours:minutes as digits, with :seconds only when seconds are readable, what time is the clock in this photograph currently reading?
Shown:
8:52
